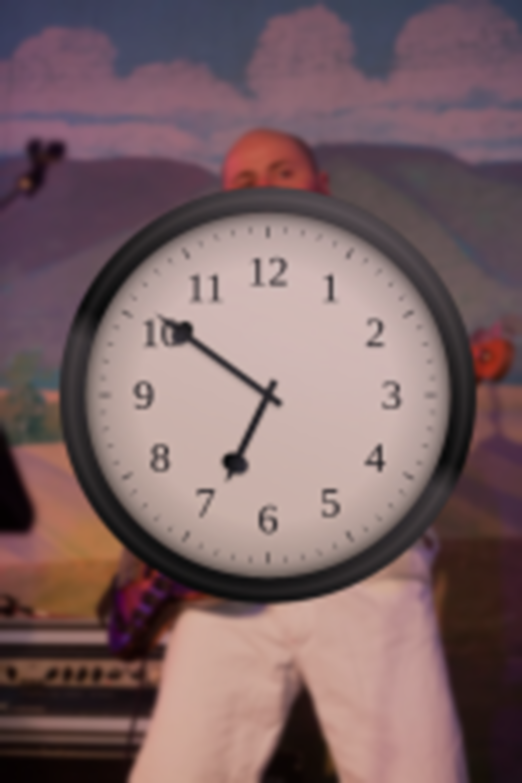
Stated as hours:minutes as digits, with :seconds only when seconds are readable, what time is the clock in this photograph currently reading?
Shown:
6:51
